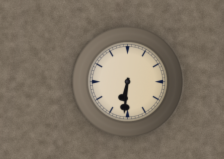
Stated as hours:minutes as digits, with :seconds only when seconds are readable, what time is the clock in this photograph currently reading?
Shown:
6:31
